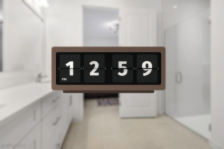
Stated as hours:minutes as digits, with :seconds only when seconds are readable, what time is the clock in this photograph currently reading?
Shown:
12:59
